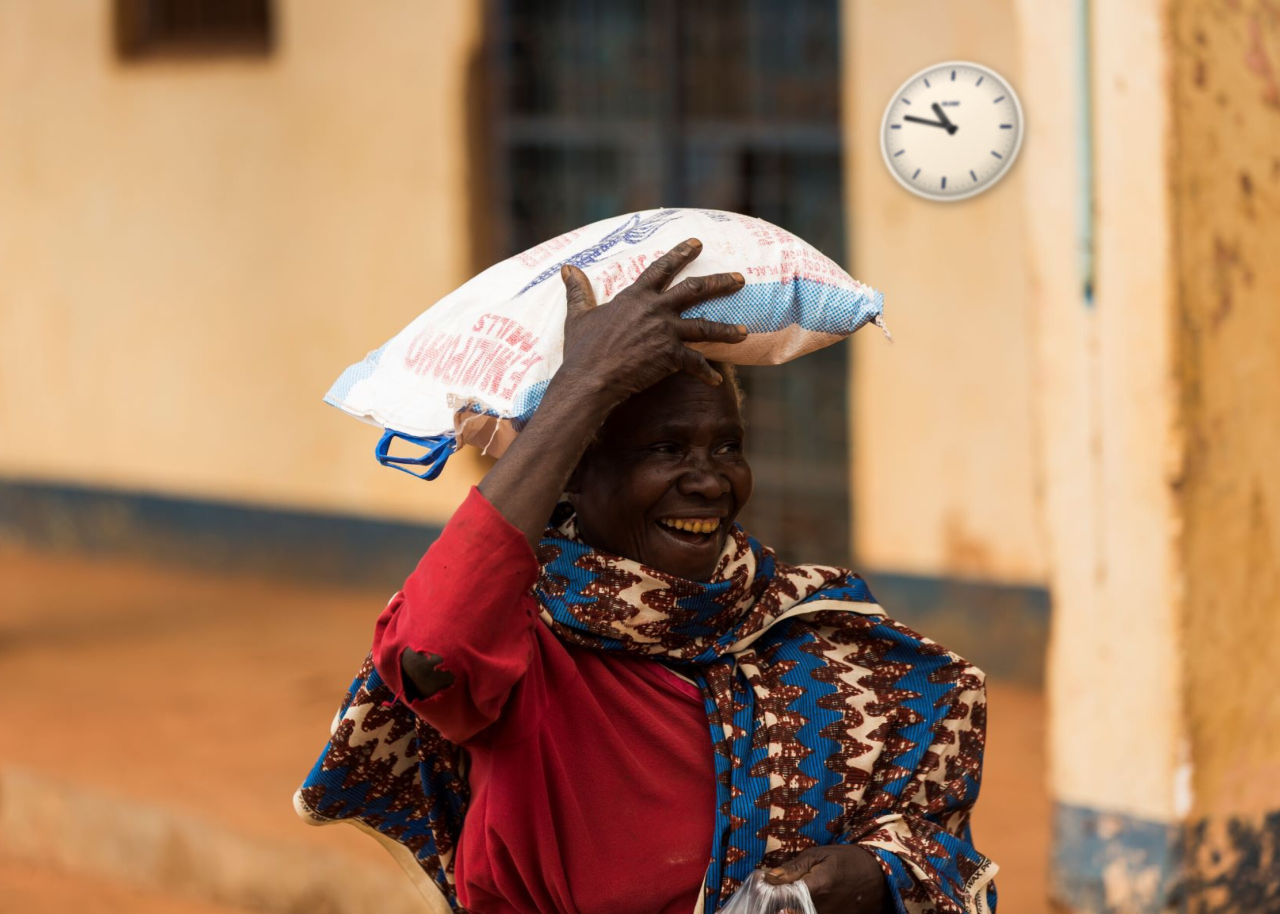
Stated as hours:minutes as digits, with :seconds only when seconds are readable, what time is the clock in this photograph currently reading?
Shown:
10:47
